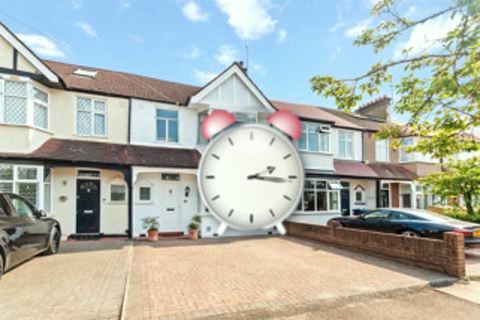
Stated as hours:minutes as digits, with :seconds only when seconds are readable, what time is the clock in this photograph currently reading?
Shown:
2:16
